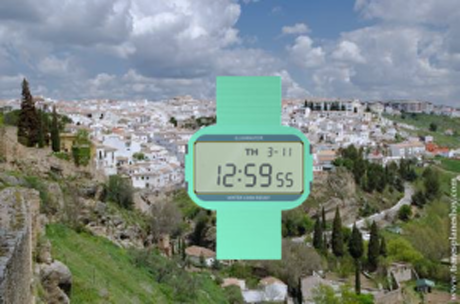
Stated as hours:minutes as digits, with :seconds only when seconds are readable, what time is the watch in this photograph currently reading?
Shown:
12:59:55
